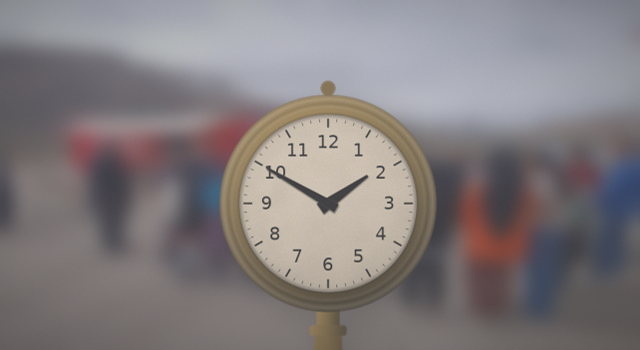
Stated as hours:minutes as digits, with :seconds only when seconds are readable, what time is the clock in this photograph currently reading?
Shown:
1:50
